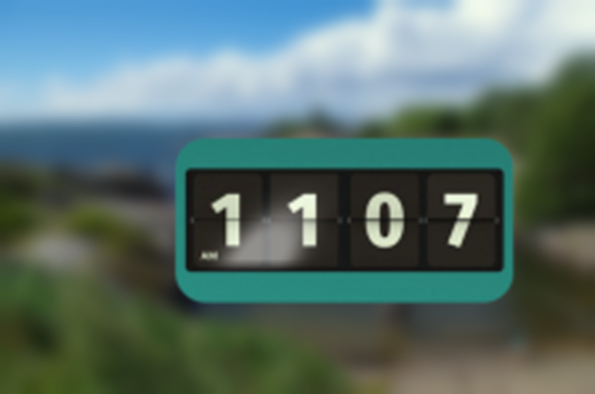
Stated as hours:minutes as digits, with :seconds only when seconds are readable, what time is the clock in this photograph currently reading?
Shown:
11:07
